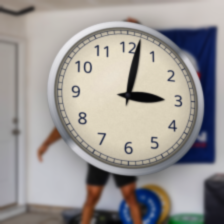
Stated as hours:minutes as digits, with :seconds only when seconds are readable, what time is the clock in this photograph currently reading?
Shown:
3:02
